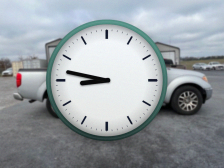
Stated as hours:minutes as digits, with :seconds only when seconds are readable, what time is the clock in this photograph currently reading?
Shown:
8:47
